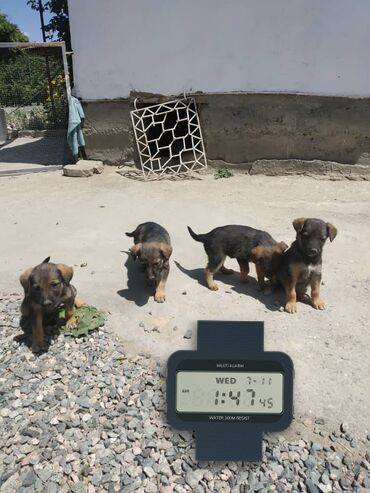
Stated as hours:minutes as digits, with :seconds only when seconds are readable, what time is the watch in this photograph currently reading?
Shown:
1:47:45
